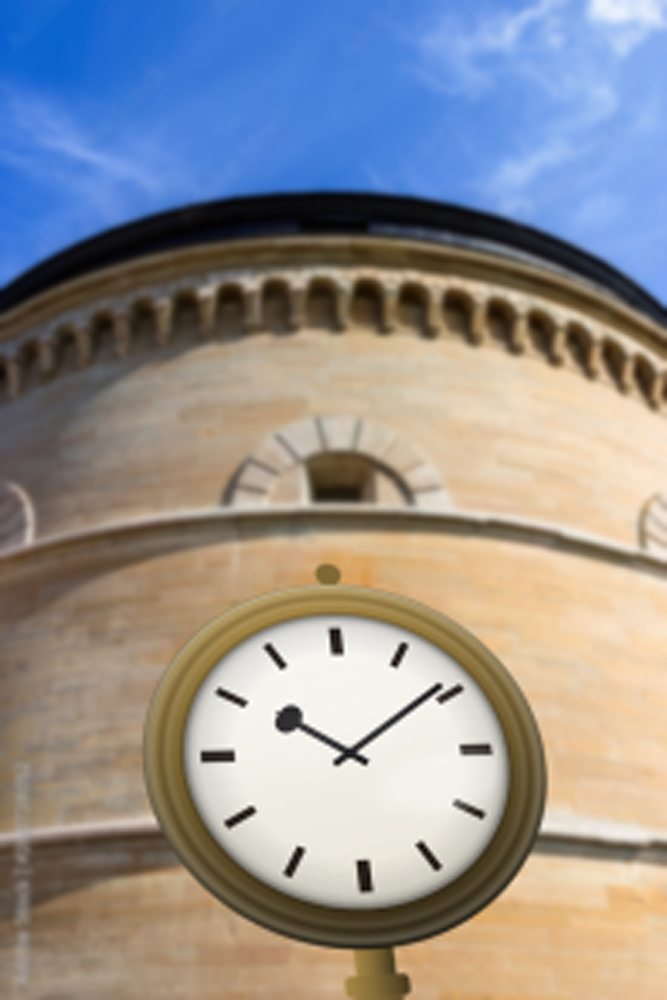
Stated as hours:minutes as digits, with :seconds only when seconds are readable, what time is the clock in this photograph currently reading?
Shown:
10:09
